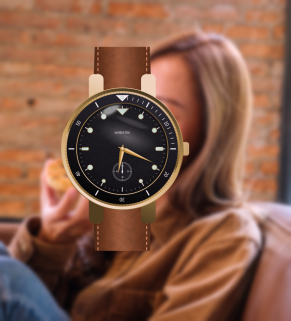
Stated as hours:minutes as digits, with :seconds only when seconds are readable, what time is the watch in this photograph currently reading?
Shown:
6:19
